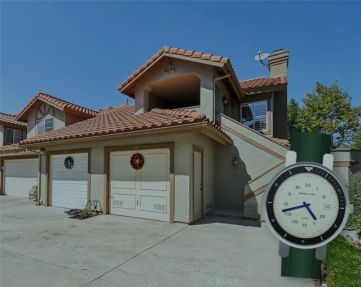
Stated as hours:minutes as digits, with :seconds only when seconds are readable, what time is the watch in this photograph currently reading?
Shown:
4:42
